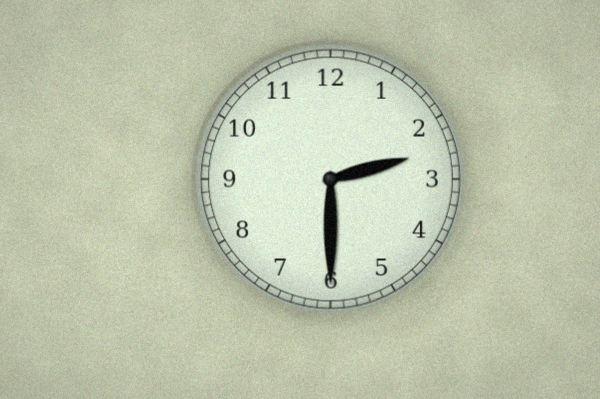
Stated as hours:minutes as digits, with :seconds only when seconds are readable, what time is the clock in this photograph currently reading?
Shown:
2:30
